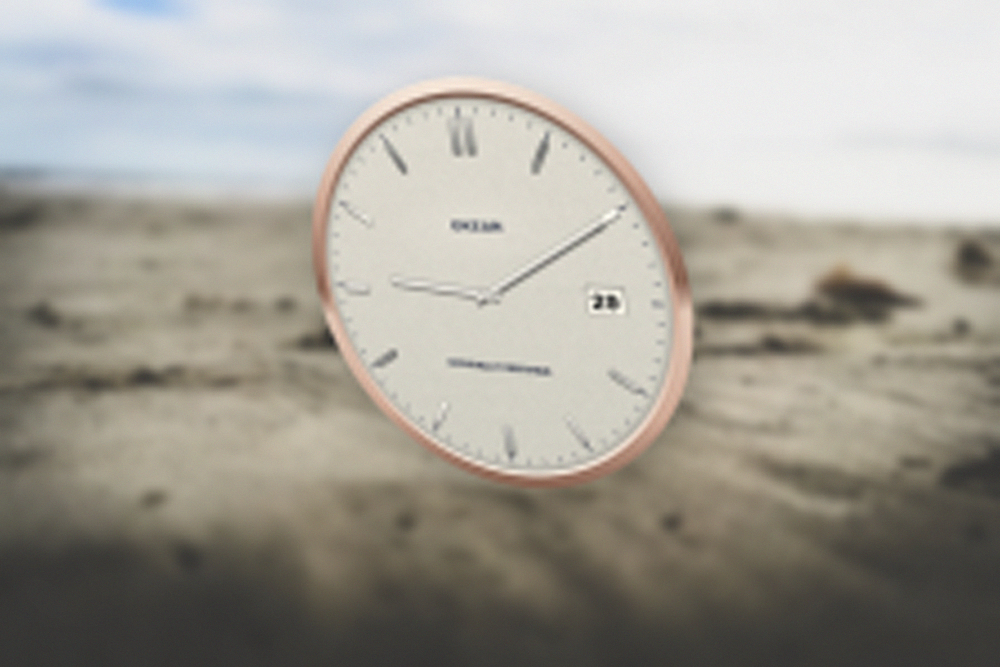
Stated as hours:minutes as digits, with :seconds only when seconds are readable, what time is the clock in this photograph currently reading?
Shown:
9:10
